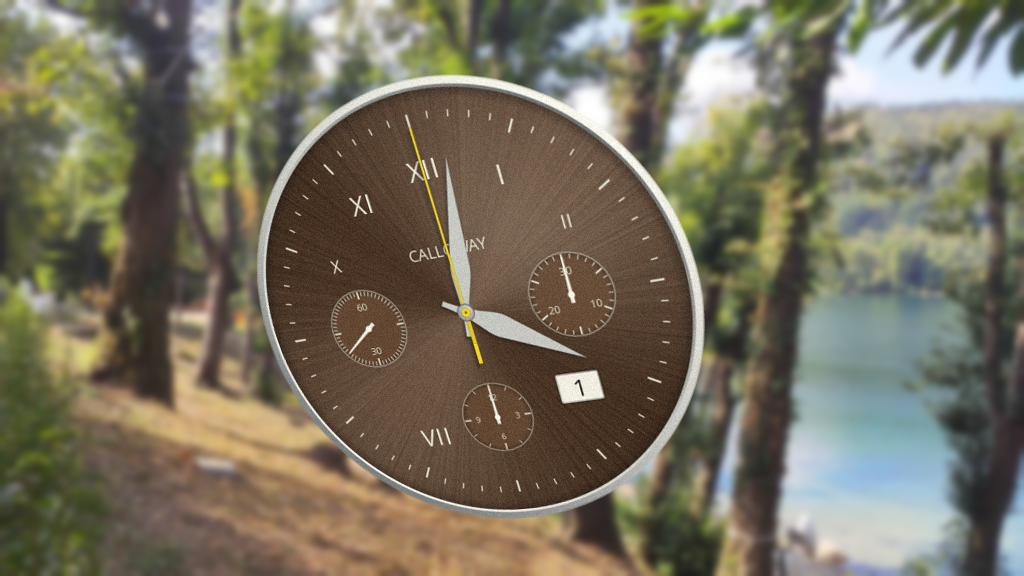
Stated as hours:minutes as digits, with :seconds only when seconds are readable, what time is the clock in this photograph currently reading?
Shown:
4:01:39
